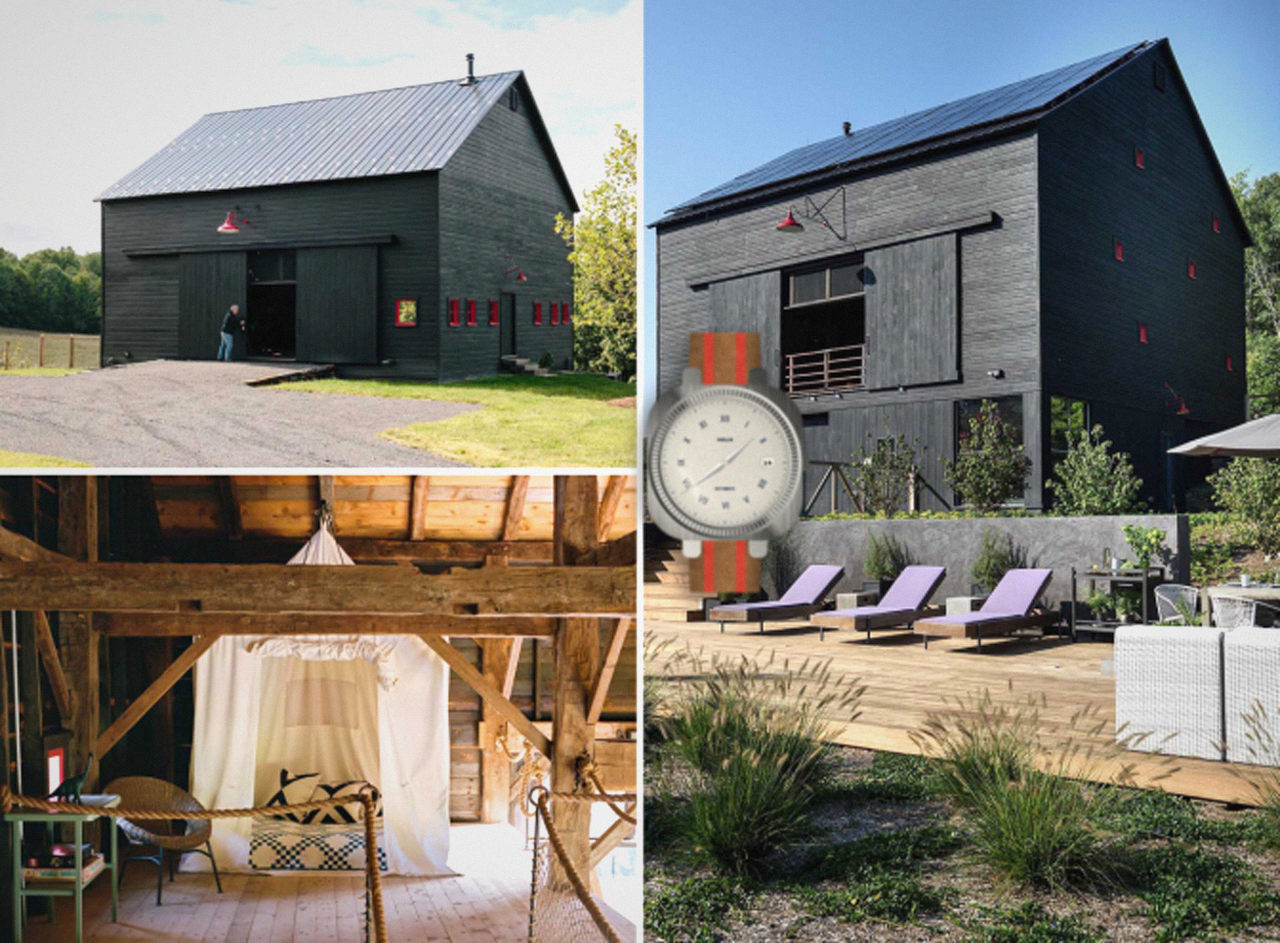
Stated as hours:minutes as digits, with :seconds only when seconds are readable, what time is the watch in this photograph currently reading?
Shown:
1:39
